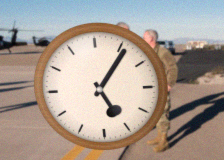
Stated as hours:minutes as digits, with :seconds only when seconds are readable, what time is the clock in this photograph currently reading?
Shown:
5:06
